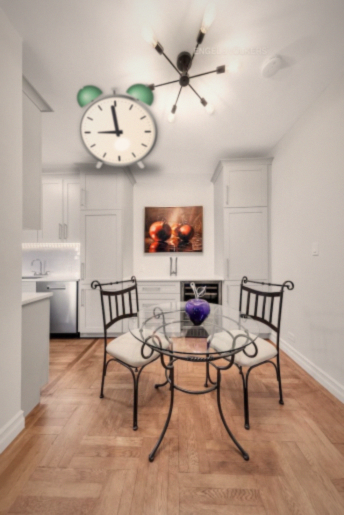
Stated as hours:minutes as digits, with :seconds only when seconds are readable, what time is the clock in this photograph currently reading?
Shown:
8:59
